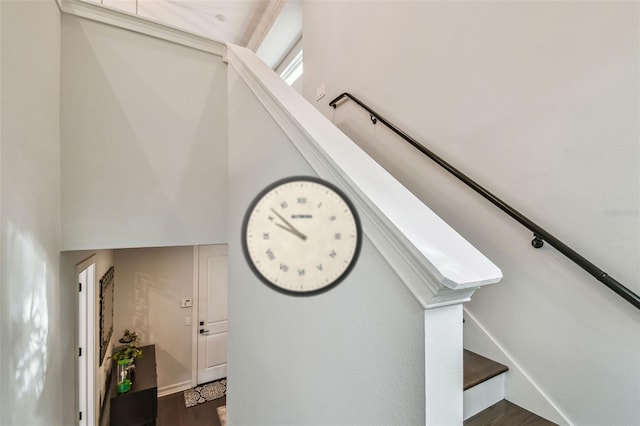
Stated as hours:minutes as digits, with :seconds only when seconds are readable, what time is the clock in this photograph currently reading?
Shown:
9:52
